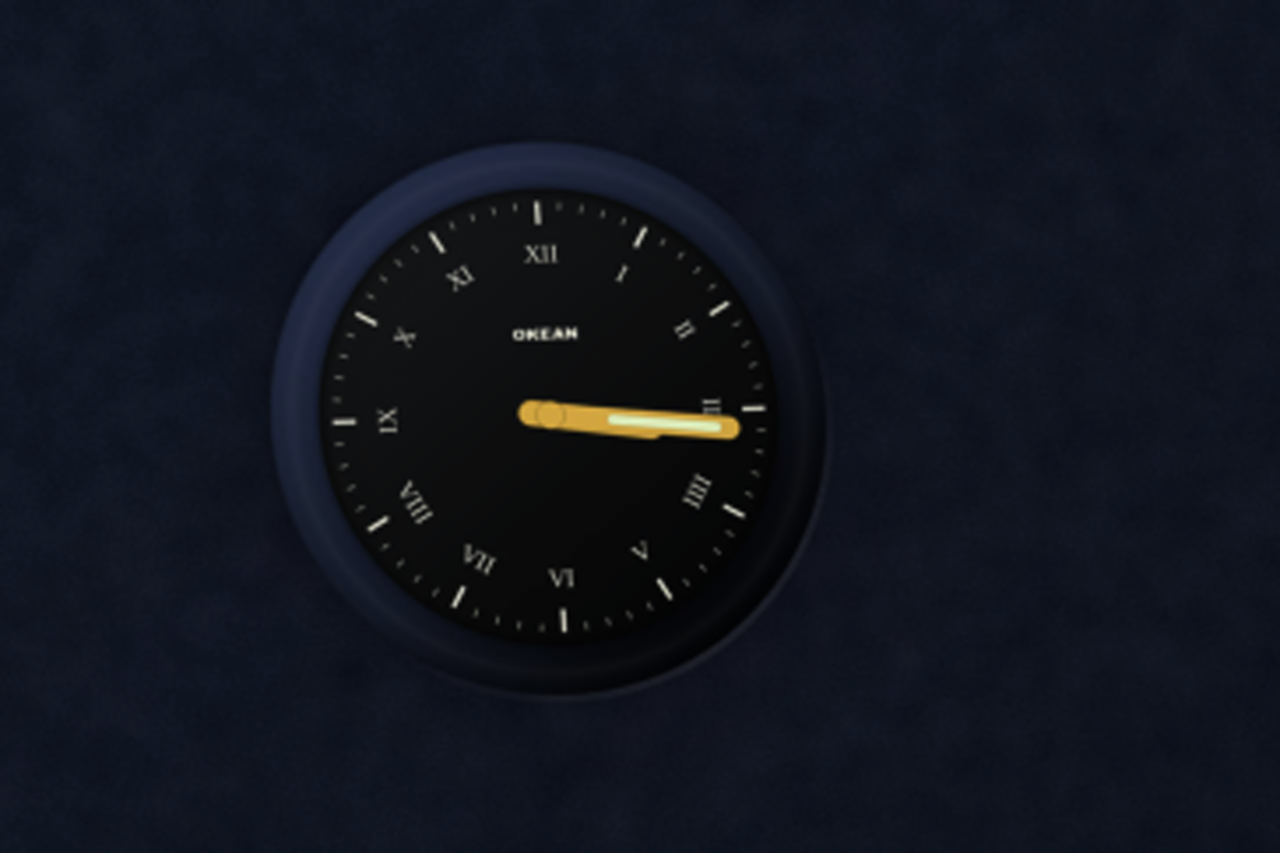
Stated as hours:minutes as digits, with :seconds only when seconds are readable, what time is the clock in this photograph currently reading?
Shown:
3:16
